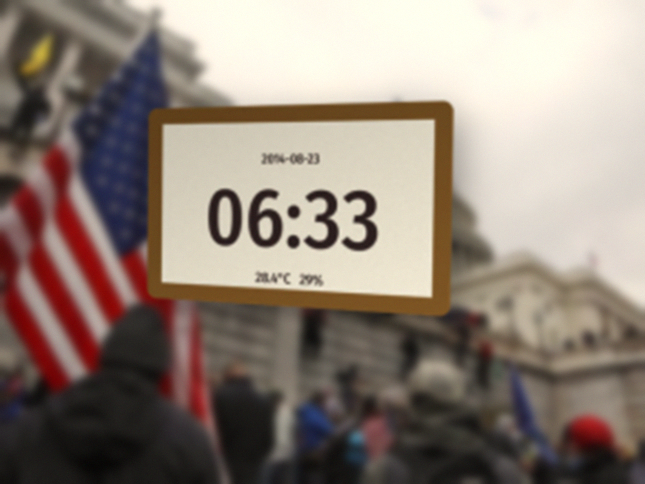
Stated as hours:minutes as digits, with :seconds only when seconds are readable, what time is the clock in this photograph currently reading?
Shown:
6:33
